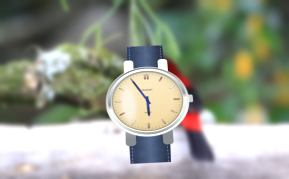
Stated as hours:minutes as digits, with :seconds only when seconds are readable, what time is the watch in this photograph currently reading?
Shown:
5:55
